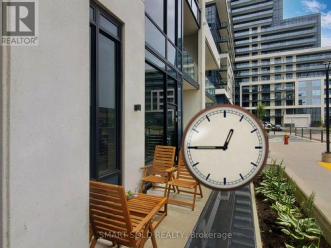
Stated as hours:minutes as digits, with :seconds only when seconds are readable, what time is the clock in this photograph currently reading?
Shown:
12:45
